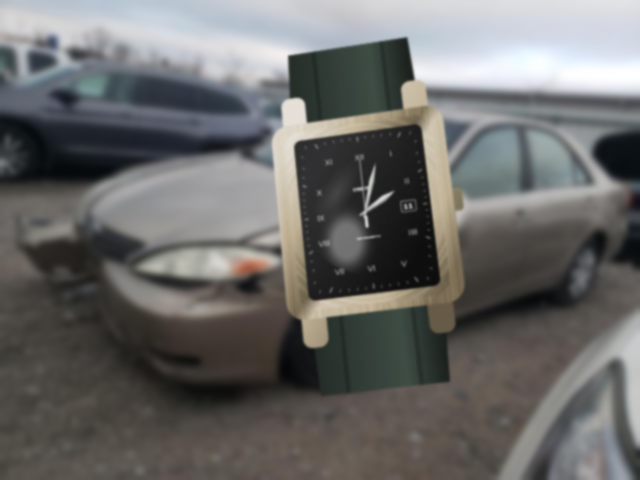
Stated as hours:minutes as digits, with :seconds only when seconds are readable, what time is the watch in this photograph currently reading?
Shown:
2:03:00
